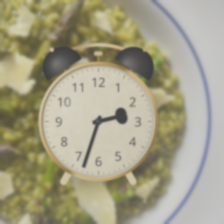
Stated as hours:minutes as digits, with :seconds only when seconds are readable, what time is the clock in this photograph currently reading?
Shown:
2:33
